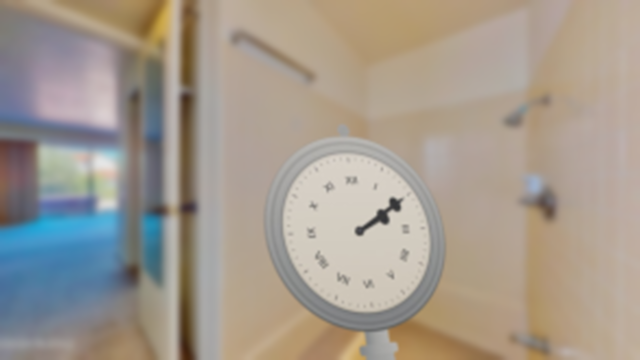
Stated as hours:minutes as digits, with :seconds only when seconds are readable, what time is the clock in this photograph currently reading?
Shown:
2:10
